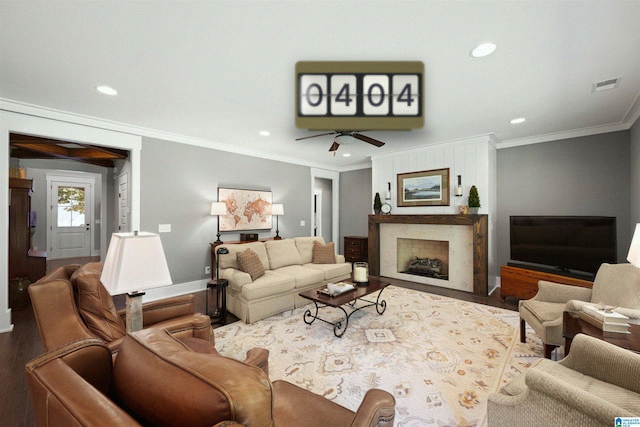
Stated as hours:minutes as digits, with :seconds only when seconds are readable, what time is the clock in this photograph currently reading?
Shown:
4:04
